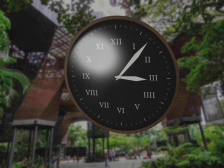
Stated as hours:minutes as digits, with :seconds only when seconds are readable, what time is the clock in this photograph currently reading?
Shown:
3:07
